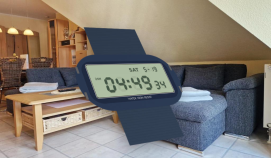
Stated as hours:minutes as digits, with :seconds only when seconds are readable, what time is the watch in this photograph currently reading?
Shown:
4:49:34
